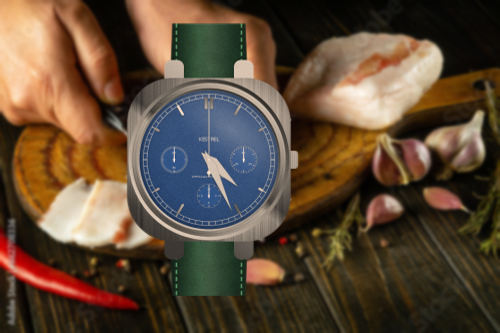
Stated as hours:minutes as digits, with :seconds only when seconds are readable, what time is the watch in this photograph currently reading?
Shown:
4:26
